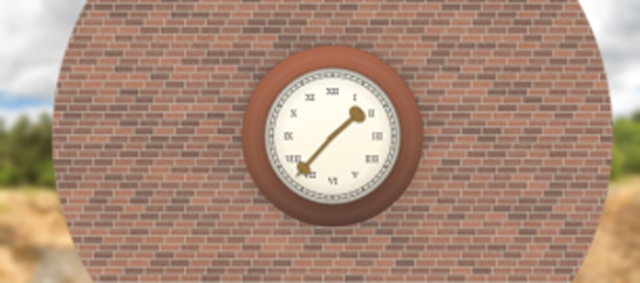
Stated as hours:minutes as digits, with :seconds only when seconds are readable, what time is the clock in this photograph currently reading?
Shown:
1:37
